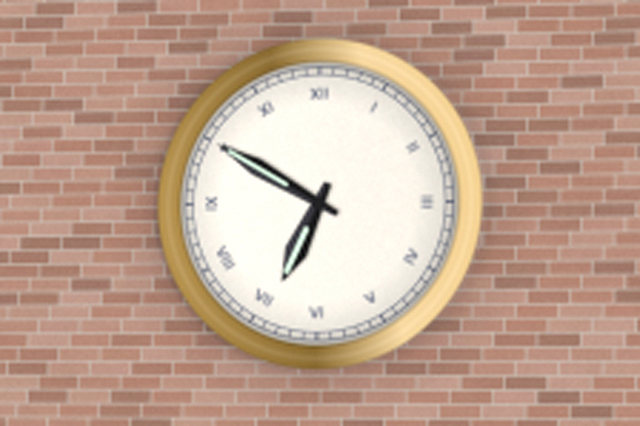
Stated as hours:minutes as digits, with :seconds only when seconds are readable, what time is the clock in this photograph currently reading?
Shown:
6:50
